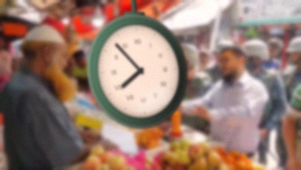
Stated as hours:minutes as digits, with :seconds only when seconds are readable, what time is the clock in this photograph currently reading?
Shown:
7:53
